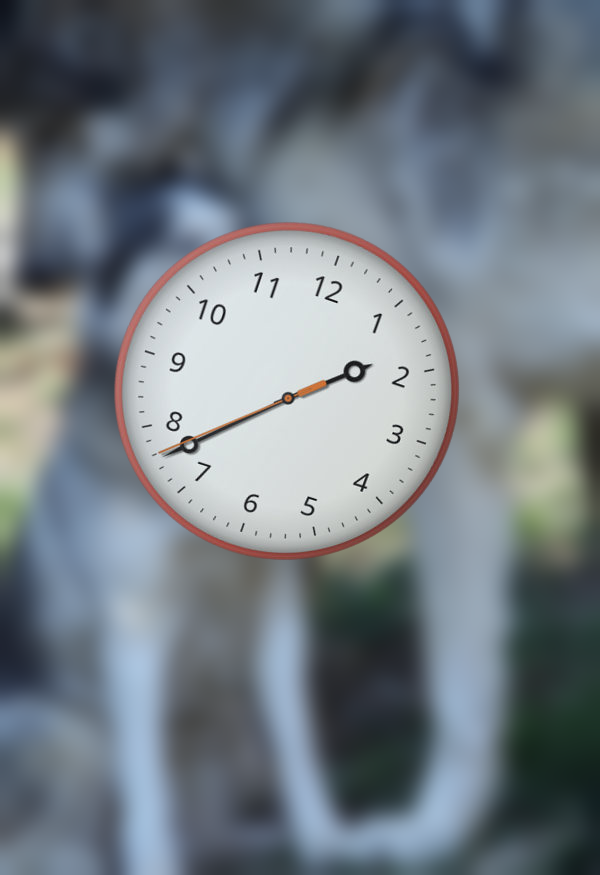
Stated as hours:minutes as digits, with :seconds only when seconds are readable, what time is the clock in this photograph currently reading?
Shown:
1:37:38
